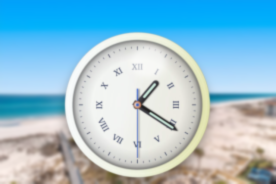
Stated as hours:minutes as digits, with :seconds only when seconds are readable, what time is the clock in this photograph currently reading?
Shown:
1:20:30
